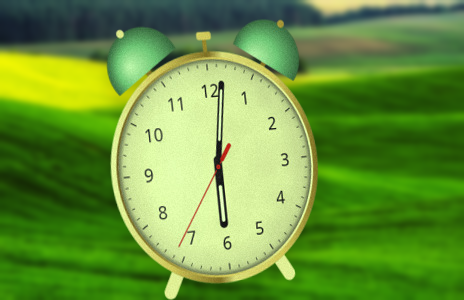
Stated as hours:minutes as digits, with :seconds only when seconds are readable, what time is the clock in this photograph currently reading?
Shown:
6:01:36
